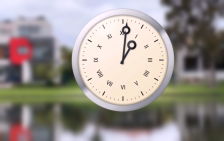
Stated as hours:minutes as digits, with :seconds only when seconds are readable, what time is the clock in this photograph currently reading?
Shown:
1:01
